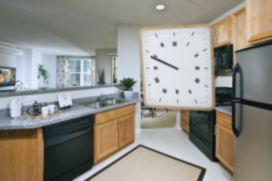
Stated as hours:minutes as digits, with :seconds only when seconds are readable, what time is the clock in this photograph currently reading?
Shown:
9:49
